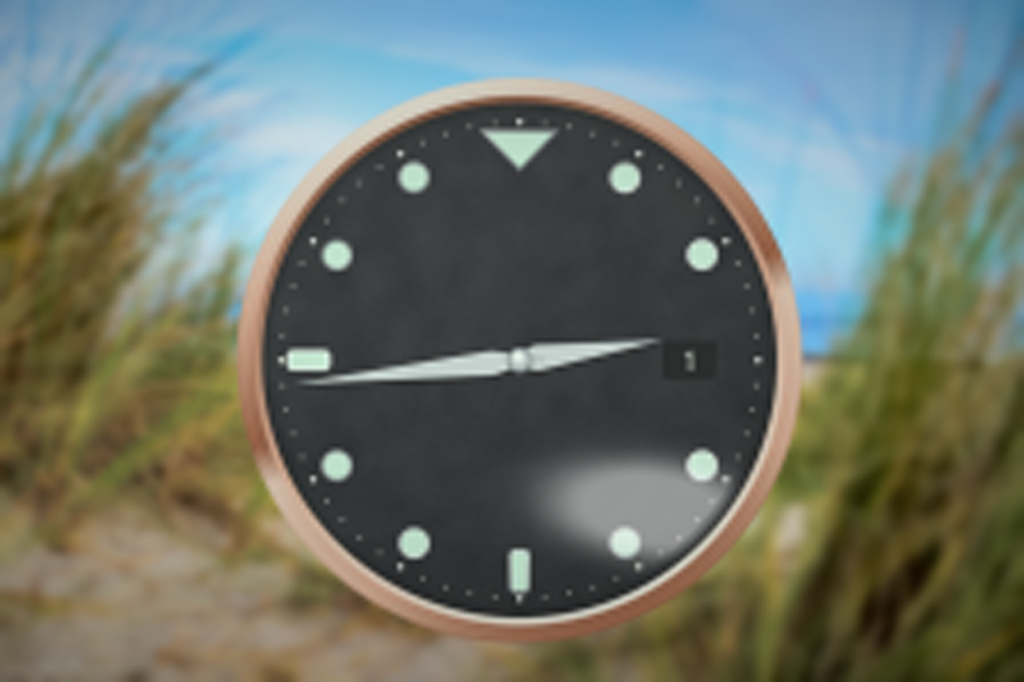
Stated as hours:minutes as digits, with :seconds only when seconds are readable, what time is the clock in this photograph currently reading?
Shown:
2:44
